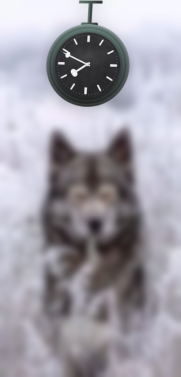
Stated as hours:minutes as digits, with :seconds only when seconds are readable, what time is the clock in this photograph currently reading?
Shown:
7:49
